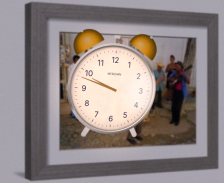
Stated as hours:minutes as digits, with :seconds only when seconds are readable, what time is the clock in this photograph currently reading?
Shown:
9:48
